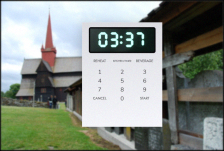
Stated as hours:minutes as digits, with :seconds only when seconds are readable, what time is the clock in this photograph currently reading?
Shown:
3:37
